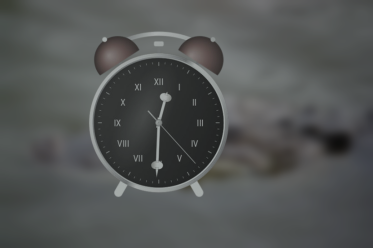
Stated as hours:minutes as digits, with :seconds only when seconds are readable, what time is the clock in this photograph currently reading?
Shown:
12:30:23
